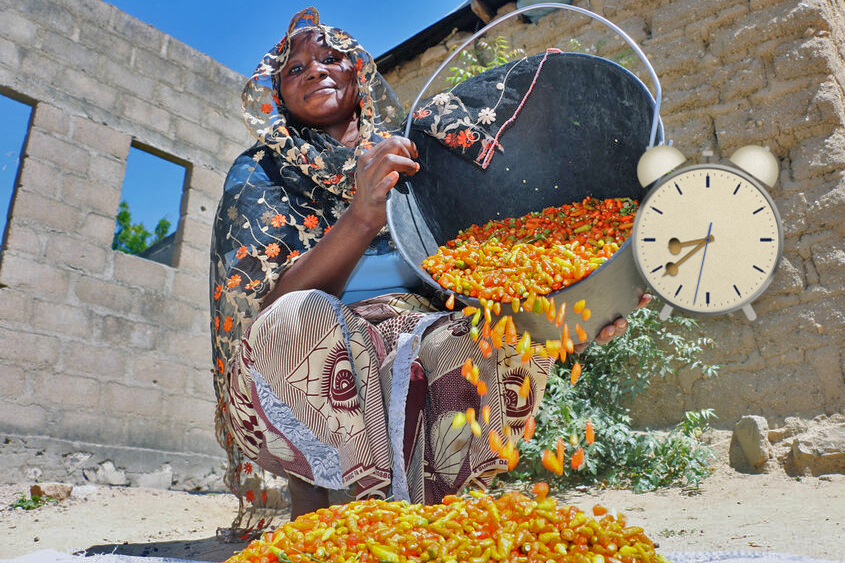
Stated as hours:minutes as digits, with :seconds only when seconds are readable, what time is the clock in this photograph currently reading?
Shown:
8:38:32
